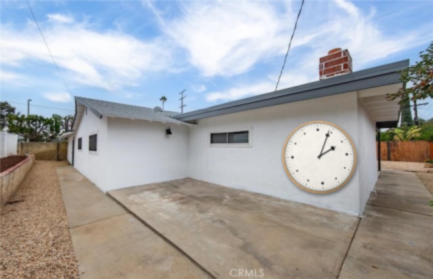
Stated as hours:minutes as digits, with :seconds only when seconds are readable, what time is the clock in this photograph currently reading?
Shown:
2:04
